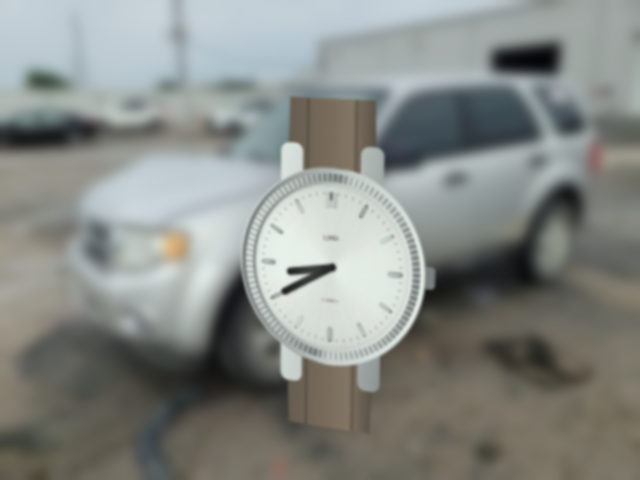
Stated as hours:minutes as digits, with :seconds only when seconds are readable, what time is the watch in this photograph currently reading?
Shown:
8:40
